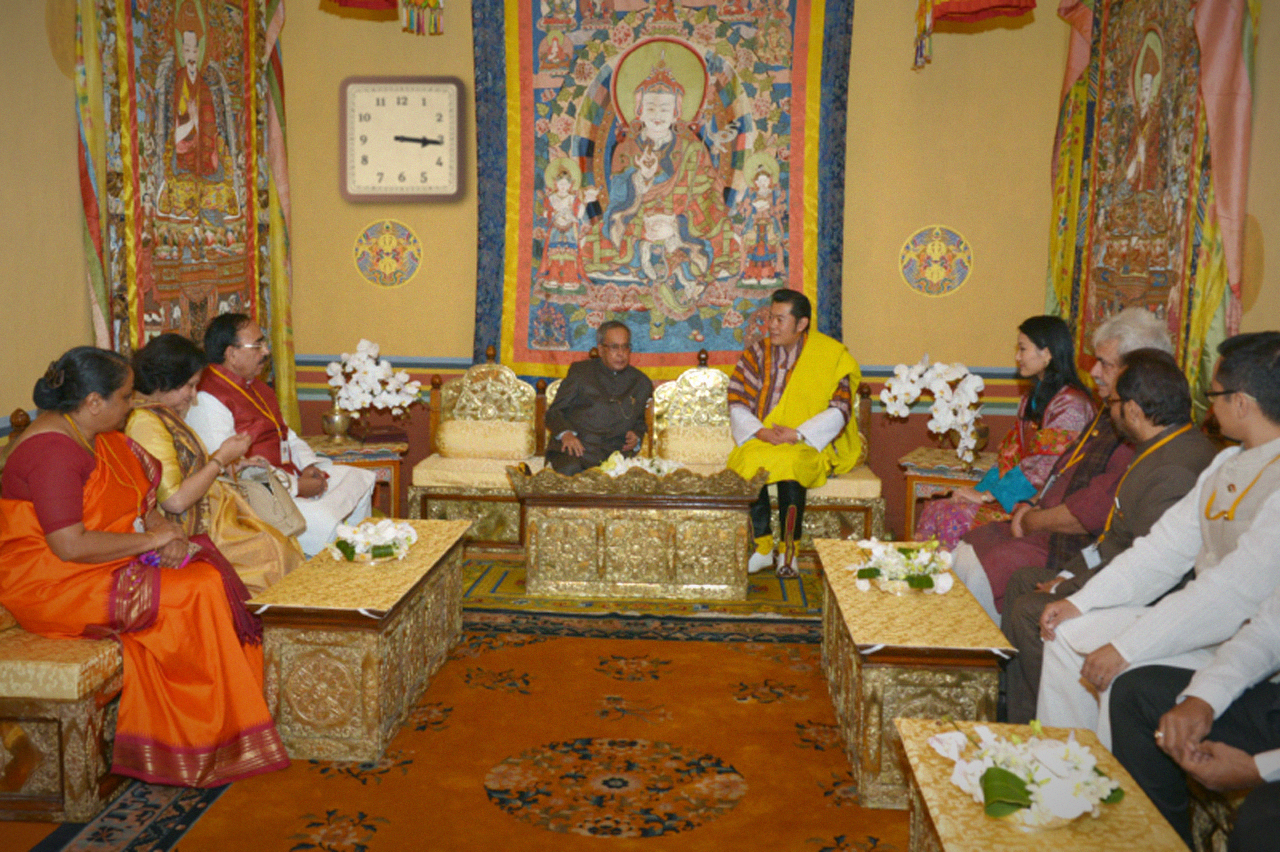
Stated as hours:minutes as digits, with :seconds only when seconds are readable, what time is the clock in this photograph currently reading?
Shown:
3:16
